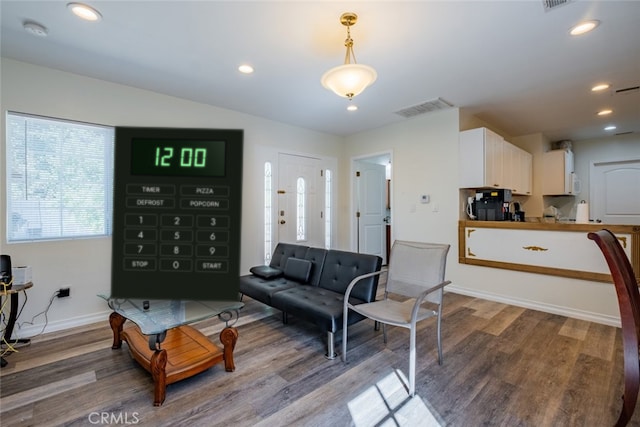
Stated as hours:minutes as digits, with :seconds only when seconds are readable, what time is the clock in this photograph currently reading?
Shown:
12:00
